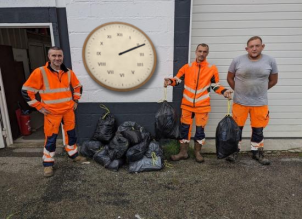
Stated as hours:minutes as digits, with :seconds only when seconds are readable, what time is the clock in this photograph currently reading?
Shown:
2:11
